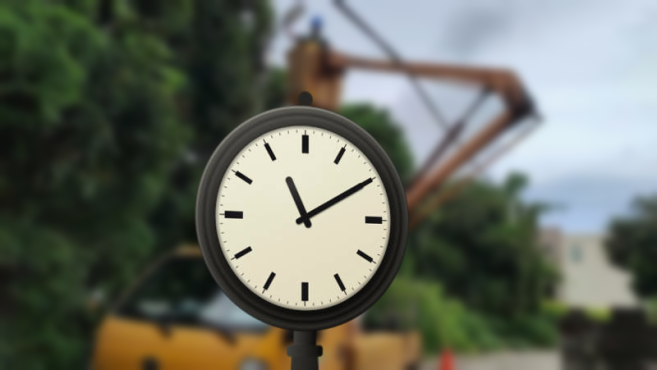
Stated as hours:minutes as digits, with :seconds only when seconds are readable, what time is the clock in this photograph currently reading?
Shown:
11:10
